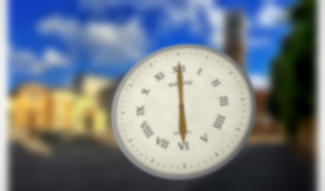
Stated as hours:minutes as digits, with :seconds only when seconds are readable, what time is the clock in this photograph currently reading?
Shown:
6:00
